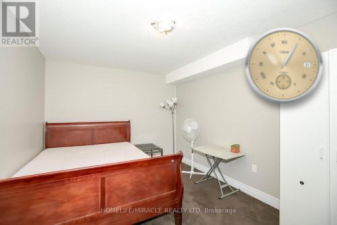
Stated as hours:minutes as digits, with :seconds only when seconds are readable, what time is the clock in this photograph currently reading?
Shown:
1:05
